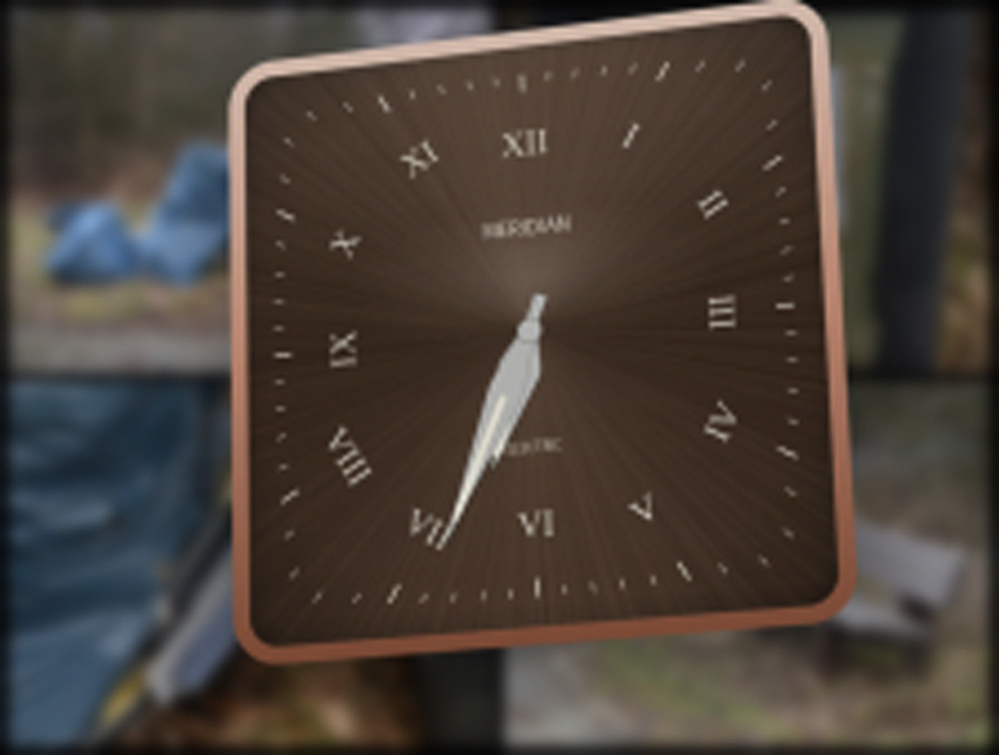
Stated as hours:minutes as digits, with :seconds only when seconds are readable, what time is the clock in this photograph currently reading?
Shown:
6:34
